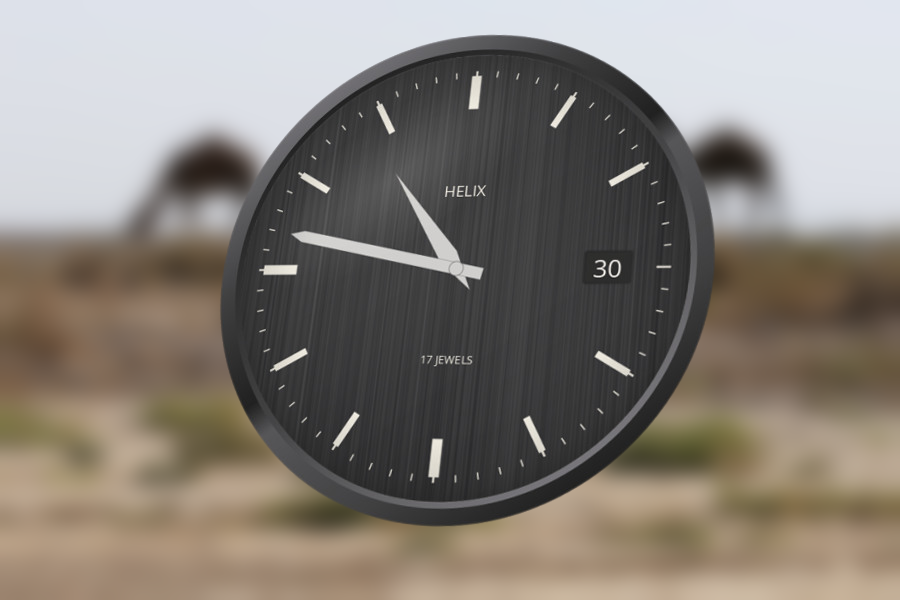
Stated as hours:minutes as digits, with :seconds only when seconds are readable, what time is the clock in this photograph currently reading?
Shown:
10:47
